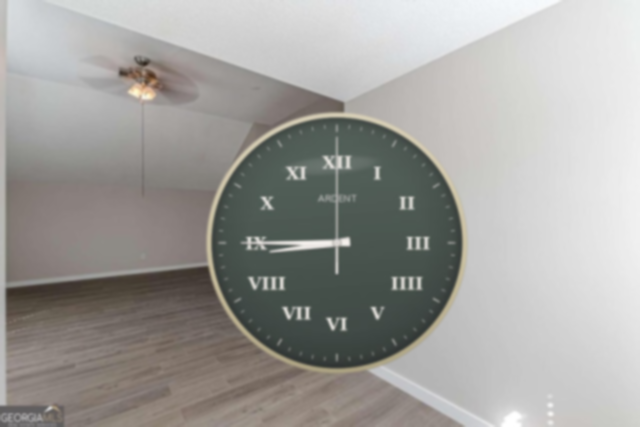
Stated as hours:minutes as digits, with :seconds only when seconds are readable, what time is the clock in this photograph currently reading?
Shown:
8:45:00
